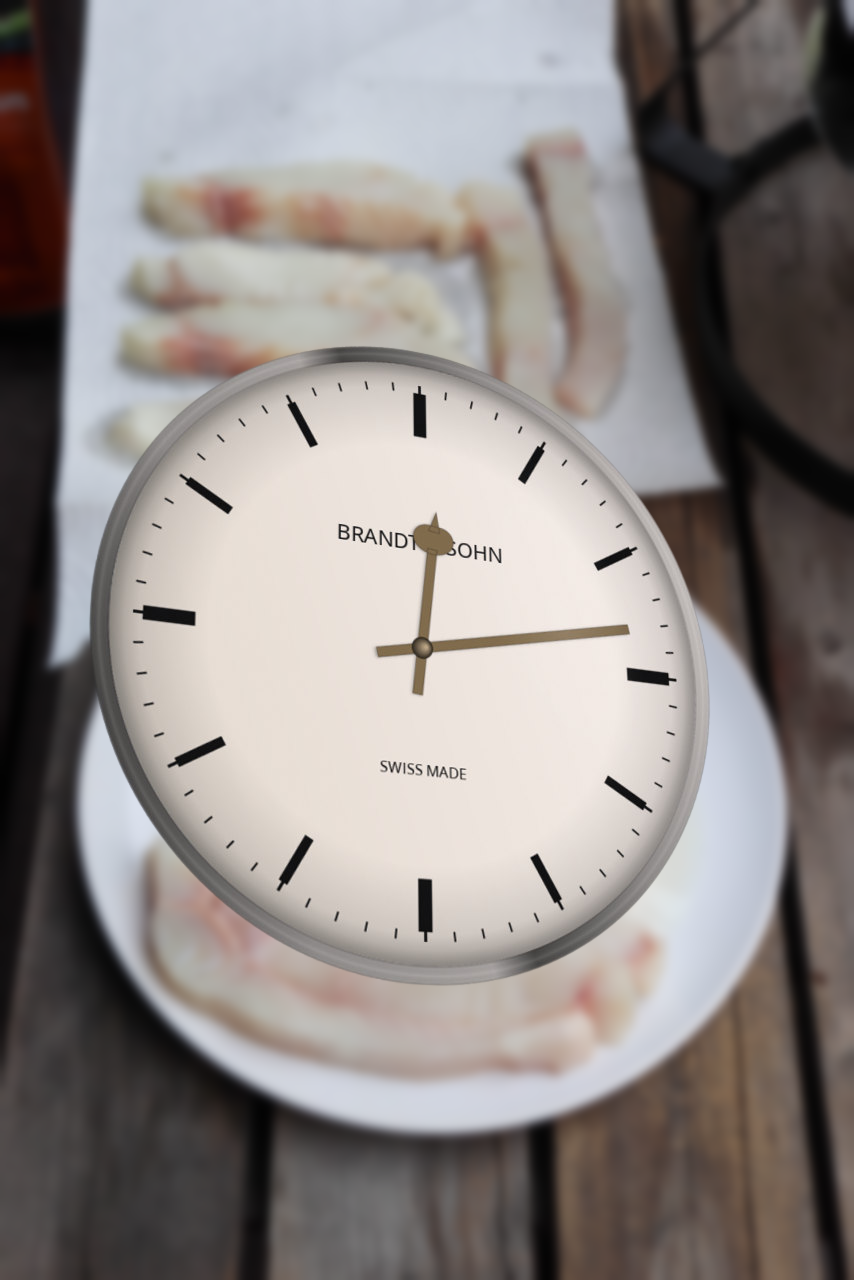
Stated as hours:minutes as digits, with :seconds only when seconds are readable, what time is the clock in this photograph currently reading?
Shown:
12:13
